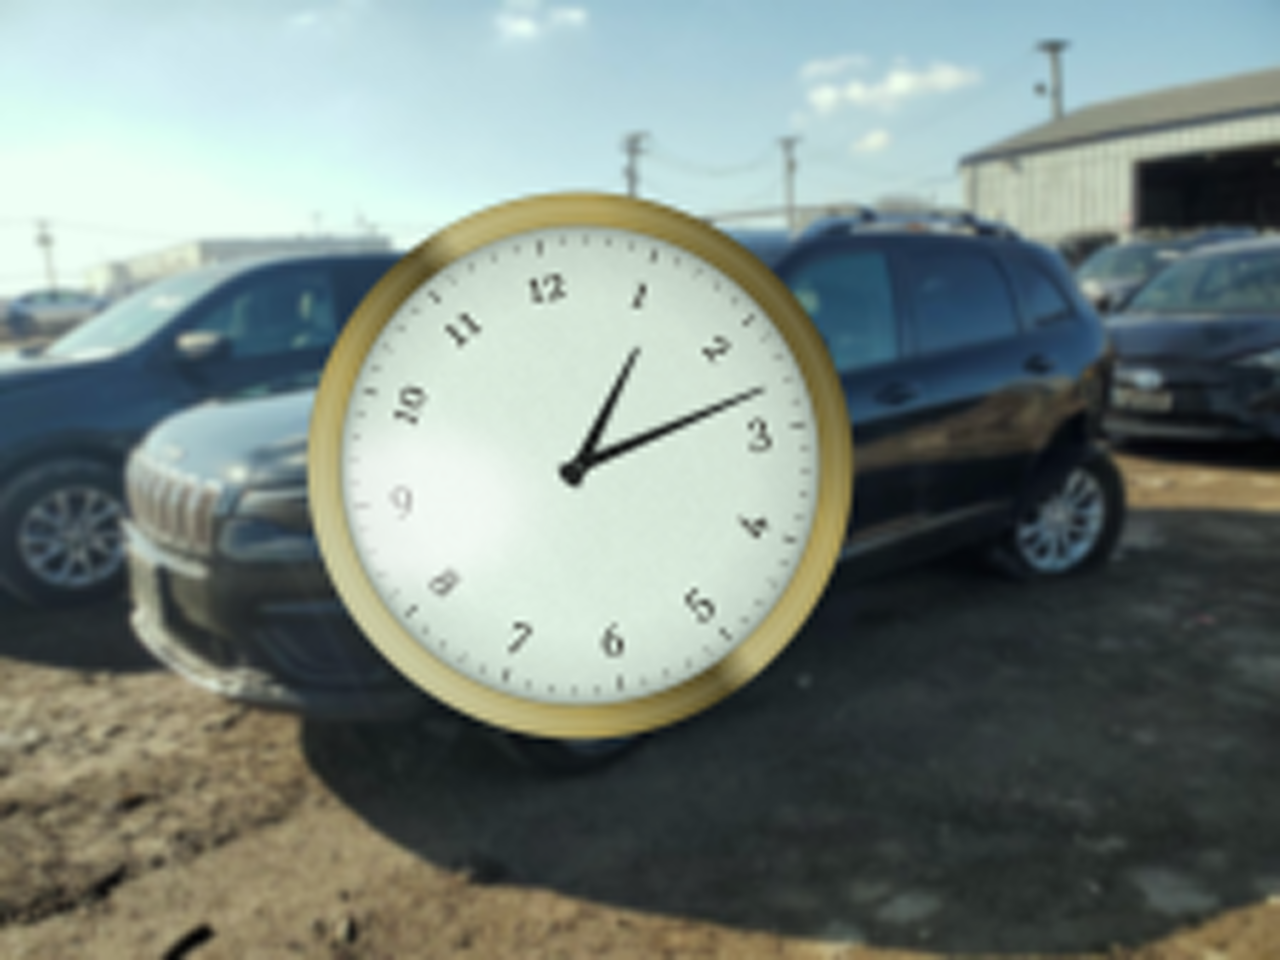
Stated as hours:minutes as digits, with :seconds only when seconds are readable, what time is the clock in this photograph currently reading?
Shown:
1:13
